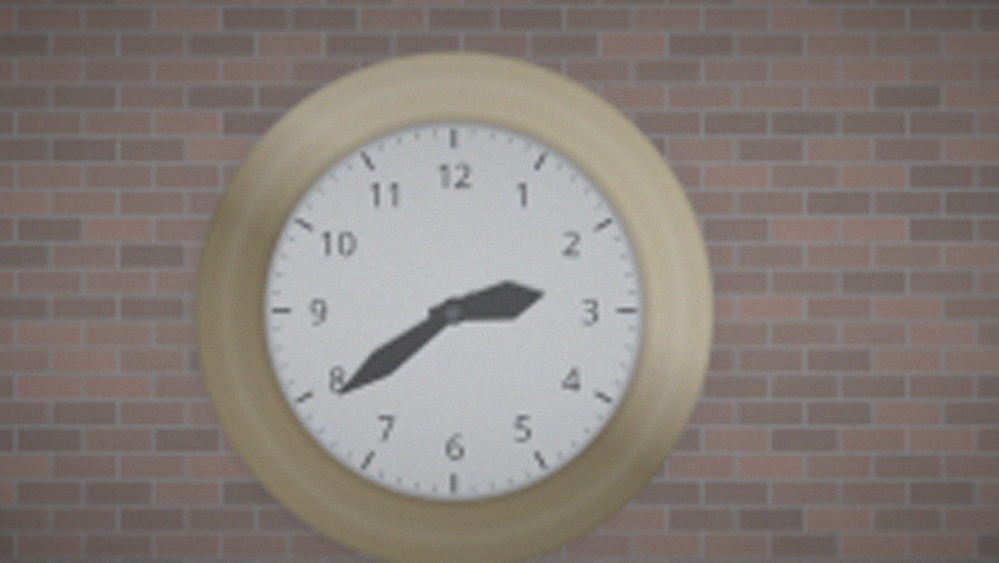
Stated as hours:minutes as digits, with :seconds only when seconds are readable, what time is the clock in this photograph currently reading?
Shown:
2:39
